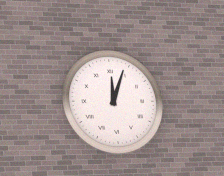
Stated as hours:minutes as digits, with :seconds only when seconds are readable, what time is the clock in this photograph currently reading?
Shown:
12:04
